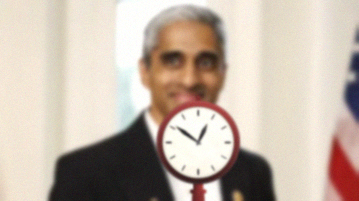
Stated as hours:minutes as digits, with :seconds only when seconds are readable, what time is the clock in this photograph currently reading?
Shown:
12:51
